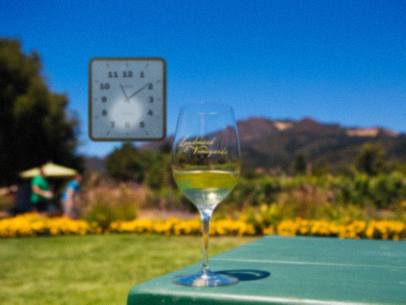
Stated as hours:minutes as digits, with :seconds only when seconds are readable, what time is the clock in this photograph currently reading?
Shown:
11:09
